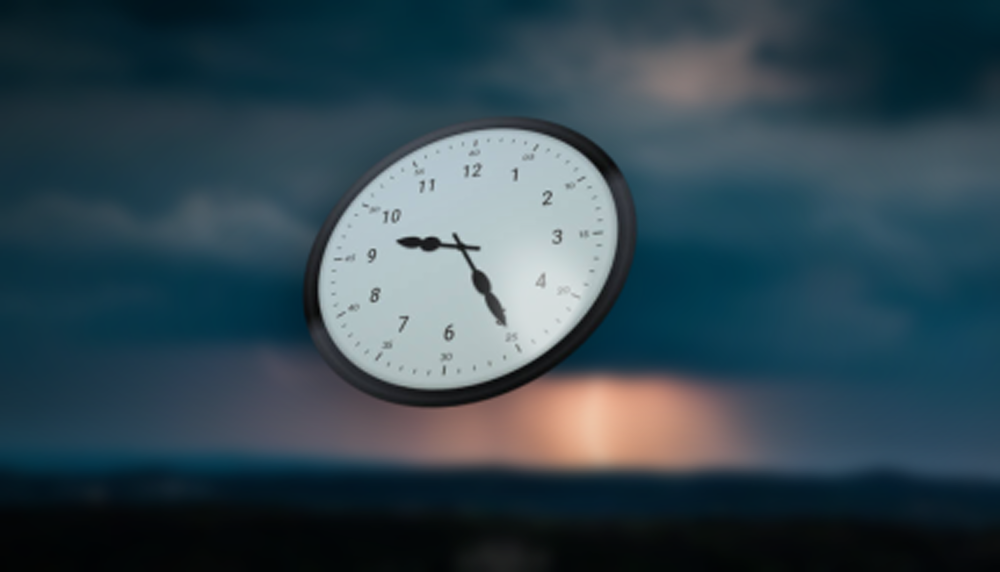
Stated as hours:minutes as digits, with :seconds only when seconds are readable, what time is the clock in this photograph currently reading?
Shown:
9:25
